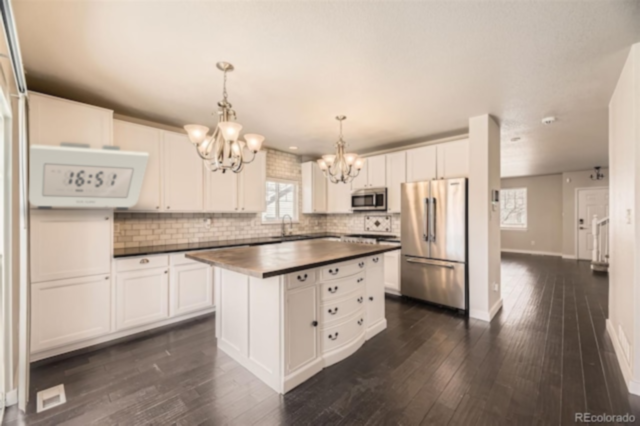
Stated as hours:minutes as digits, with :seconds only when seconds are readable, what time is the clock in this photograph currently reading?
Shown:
16:51
